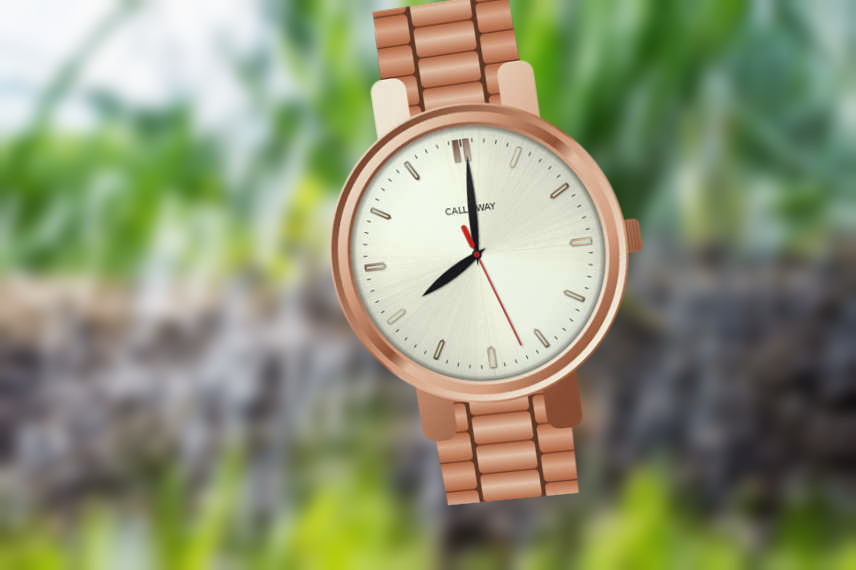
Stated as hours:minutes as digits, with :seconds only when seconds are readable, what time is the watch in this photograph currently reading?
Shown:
8:00:27
